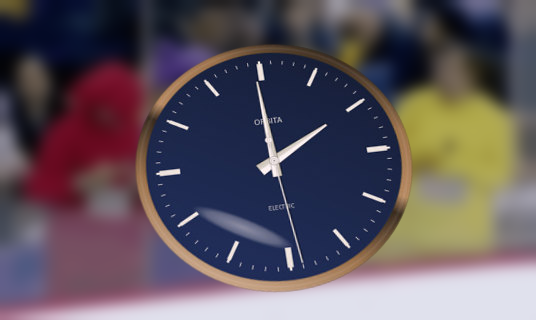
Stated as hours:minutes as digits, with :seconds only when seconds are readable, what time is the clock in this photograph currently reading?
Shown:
1:59:29
